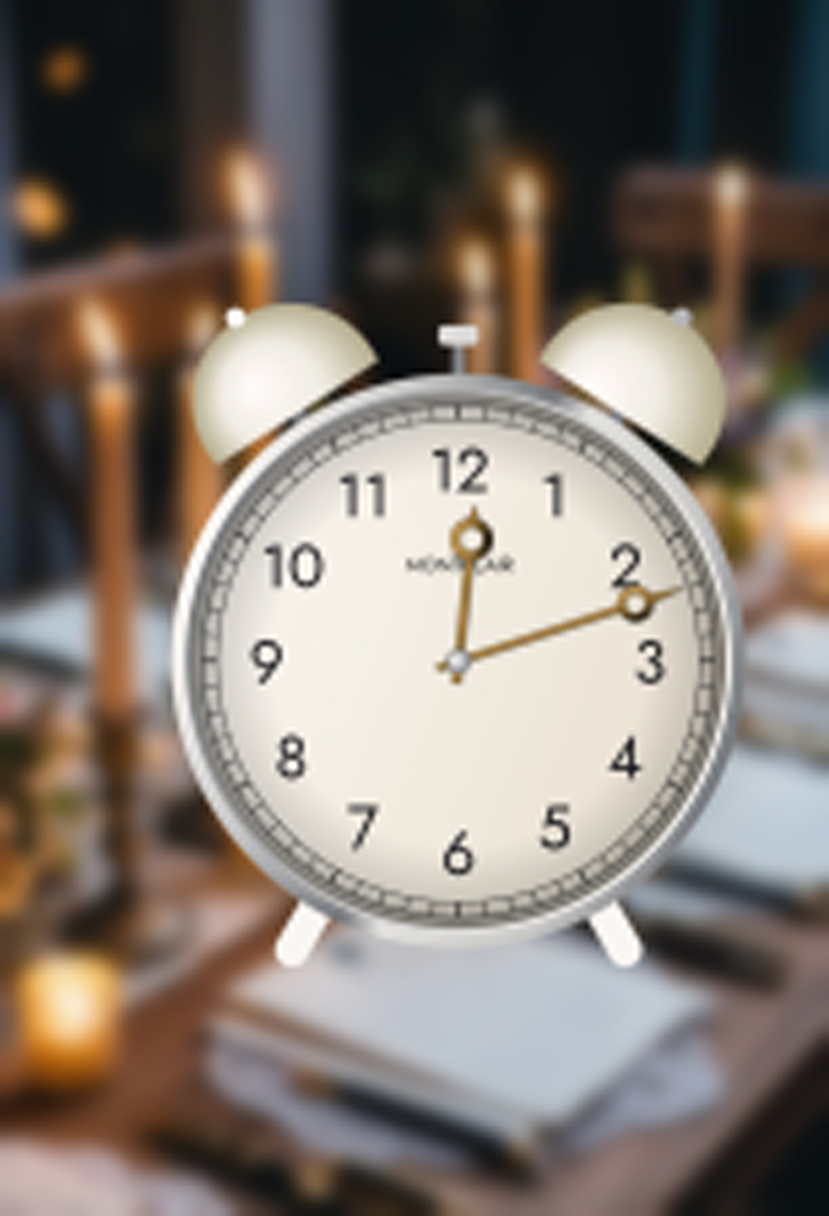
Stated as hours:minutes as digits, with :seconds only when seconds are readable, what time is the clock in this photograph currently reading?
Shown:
12:12
